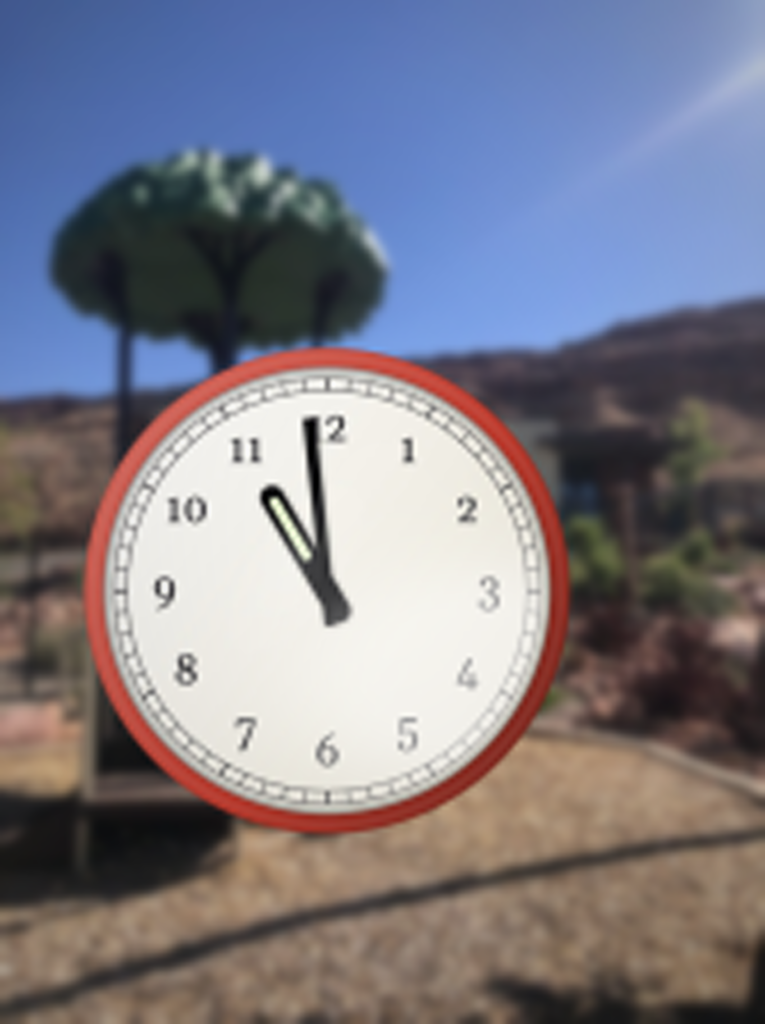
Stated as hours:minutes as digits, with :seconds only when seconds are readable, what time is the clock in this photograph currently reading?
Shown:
10:59
